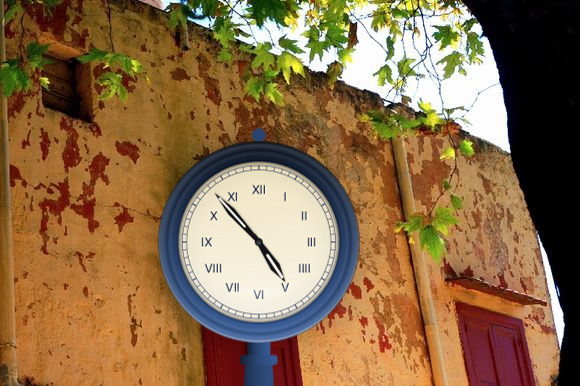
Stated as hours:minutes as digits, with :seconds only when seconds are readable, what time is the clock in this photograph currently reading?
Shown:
4:53
